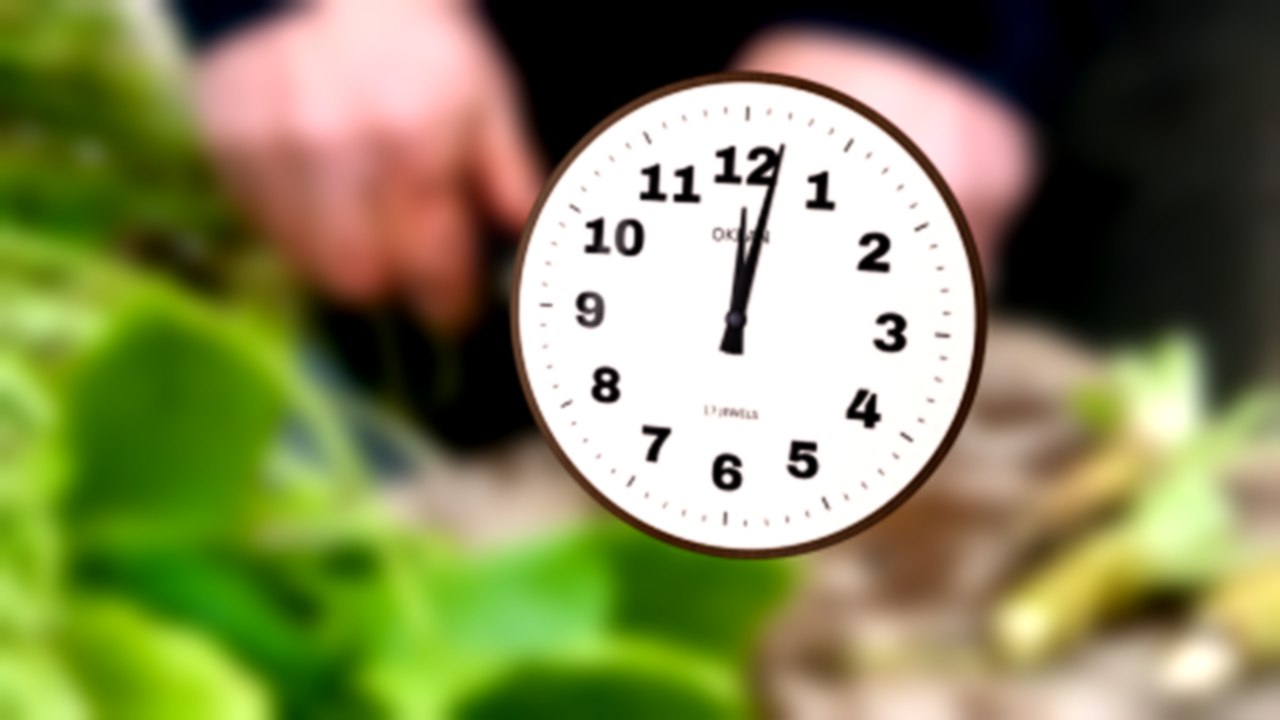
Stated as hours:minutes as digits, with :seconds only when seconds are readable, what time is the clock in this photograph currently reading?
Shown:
12:02
